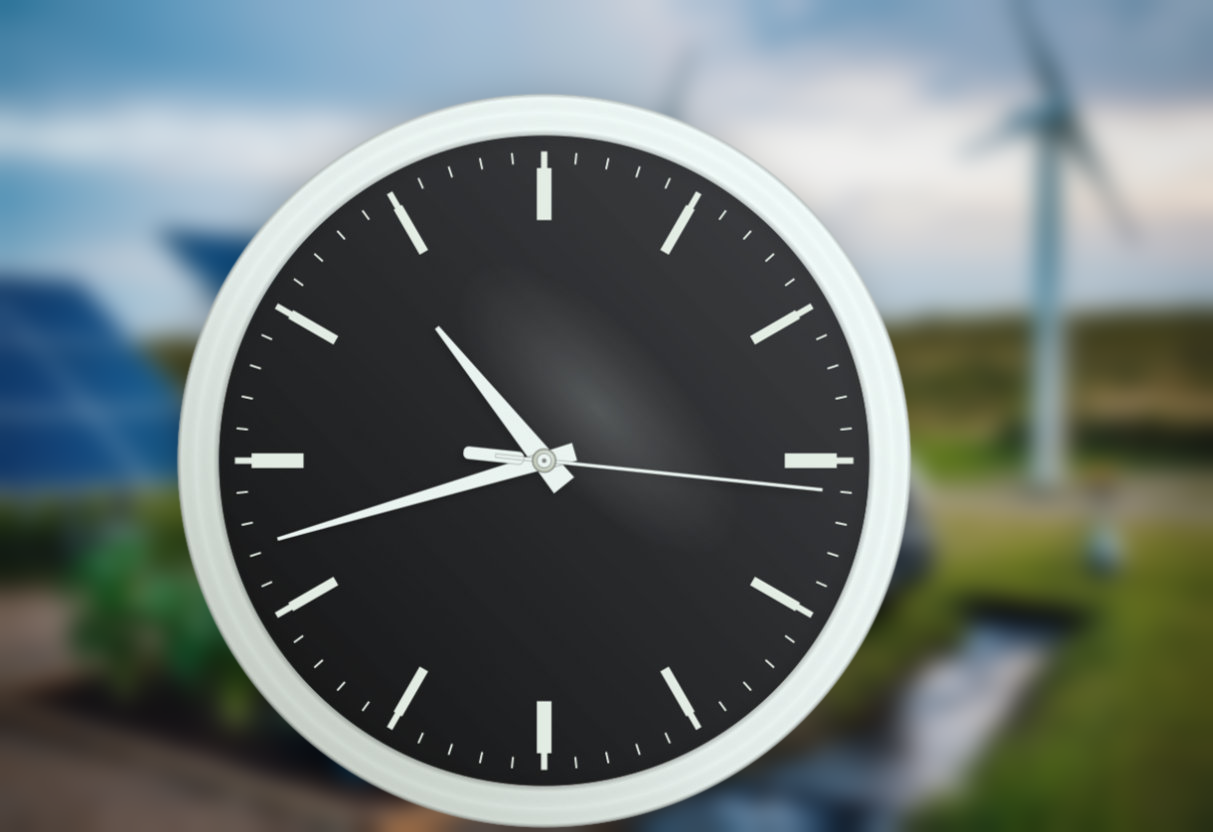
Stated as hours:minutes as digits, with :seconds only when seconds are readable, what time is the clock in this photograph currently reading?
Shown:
10:42:16
